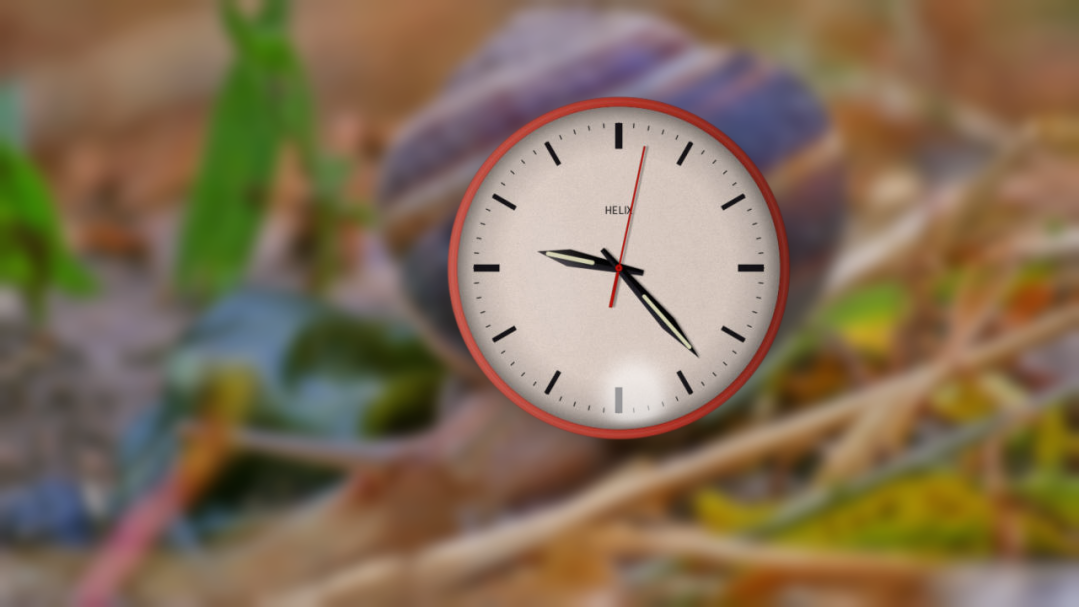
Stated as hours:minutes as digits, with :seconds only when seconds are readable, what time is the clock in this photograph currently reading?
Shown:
9:23:02
